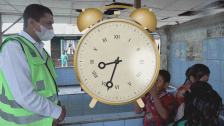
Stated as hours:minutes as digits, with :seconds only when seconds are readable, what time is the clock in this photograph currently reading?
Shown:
8:33
